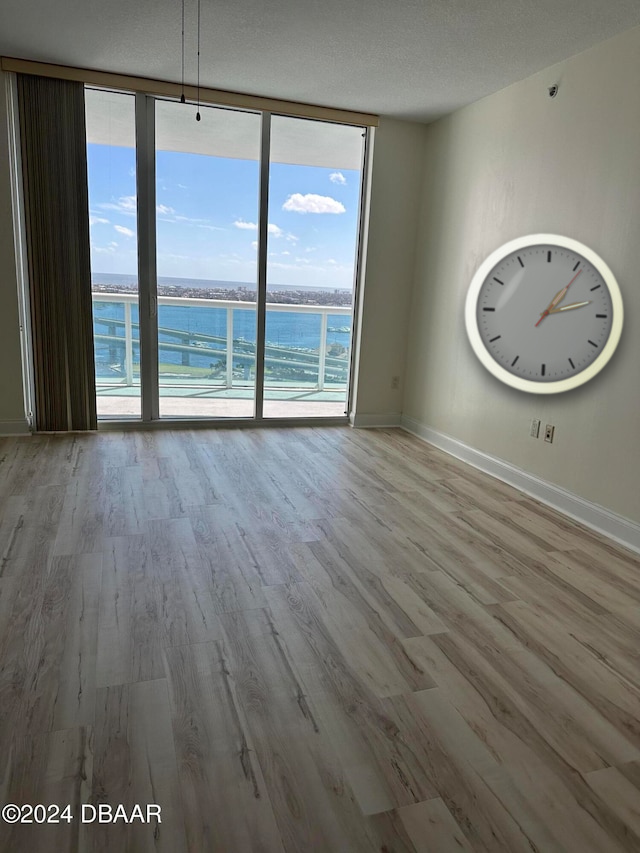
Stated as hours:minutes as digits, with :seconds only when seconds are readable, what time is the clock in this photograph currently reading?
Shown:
1:12:06
